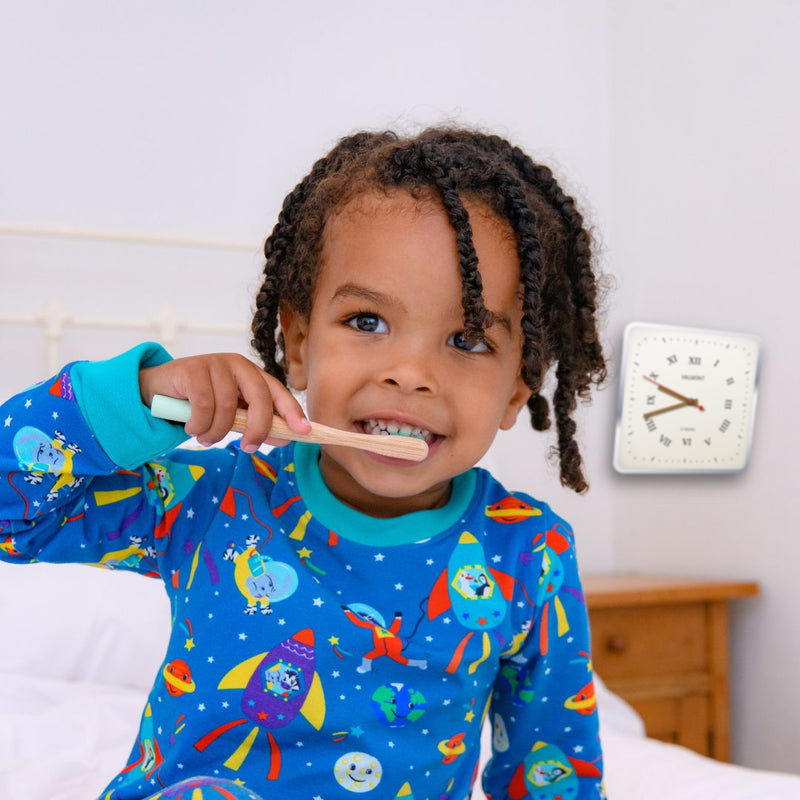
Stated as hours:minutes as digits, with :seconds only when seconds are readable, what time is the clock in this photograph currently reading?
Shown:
9:41:49
